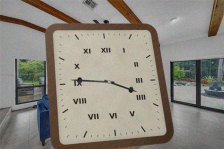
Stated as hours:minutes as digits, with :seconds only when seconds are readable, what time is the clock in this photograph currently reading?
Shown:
3:46
